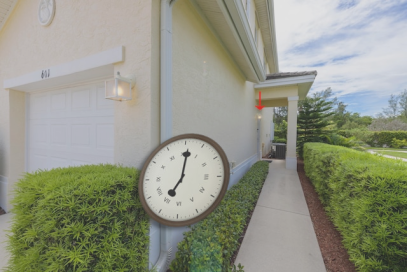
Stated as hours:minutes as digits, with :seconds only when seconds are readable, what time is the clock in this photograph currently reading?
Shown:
7:01
